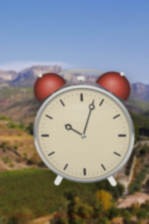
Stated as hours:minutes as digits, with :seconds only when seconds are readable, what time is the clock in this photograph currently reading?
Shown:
10:03
